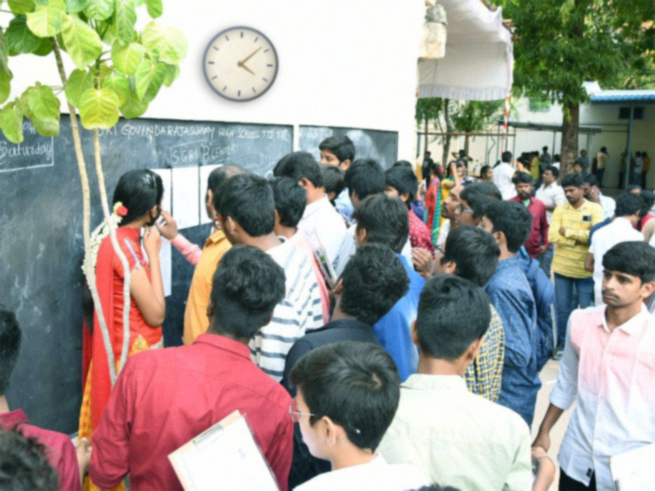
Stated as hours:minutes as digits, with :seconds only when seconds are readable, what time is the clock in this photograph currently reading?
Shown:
4:08
